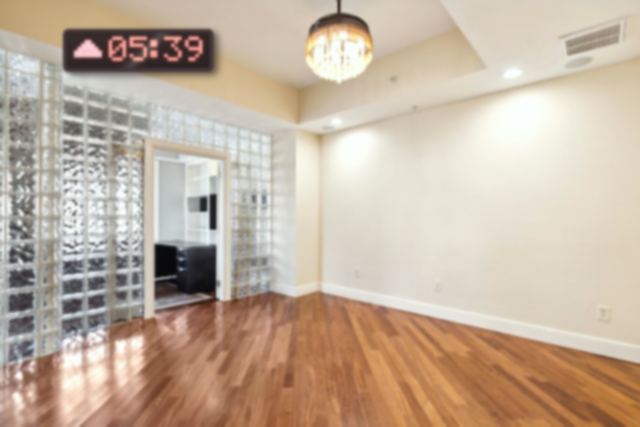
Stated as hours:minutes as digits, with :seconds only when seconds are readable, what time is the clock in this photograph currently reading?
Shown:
5:39
